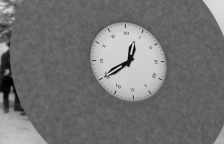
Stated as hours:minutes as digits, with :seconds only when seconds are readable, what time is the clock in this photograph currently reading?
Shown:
12:40
